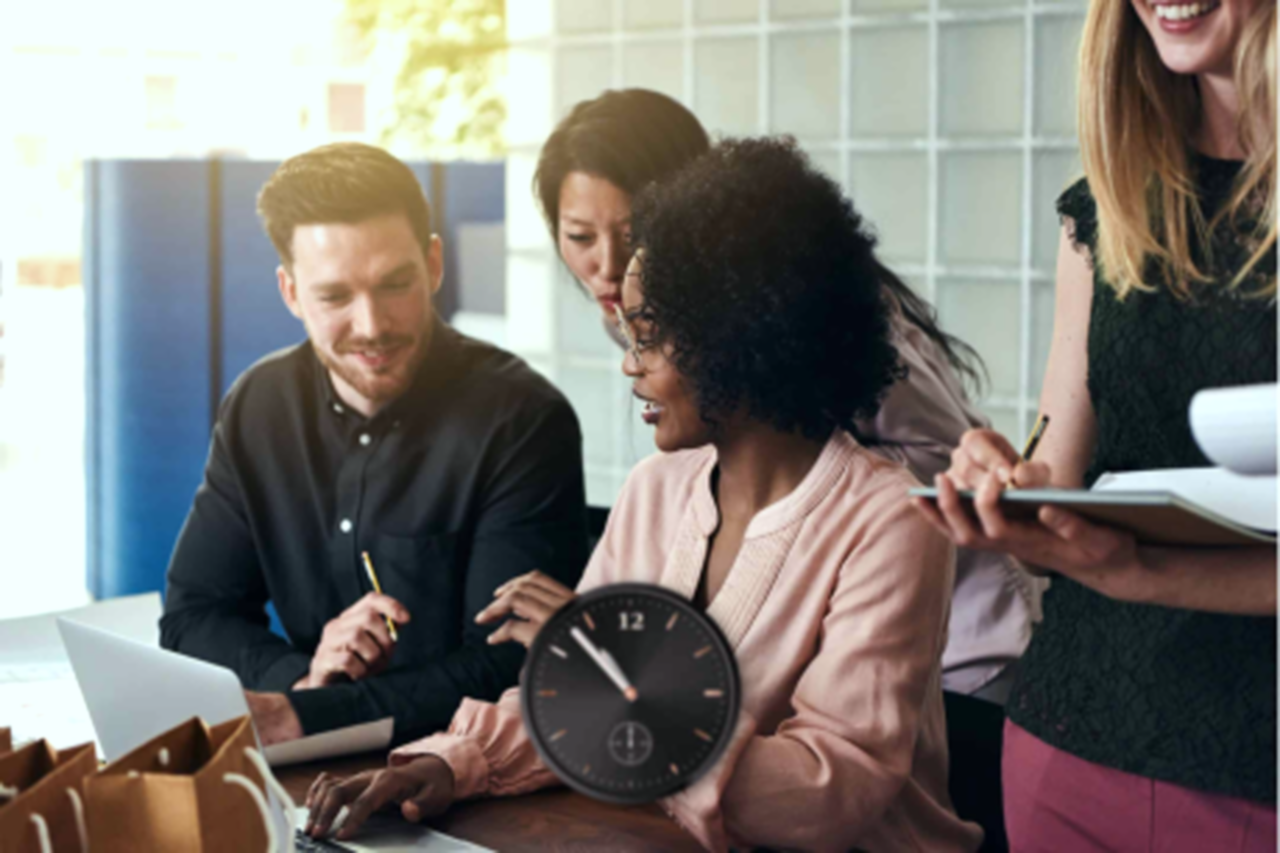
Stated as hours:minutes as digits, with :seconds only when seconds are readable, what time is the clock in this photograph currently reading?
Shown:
10:53
